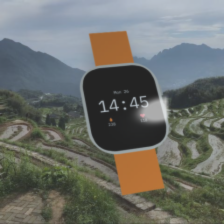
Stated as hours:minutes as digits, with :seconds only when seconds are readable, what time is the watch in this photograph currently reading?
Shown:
14:45
